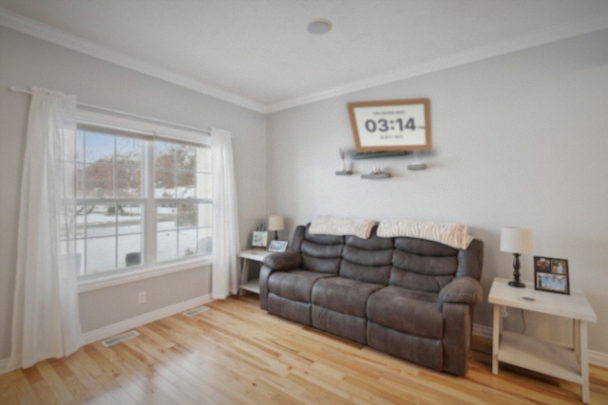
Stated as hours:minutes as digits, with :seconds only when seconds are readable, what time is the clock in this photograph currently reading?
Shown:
3:14
